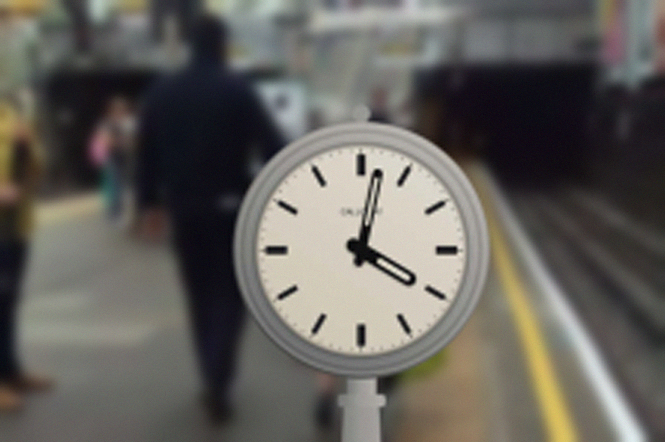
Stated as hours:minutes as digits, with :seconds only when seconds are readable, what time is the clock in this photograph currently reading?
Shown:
4:02
